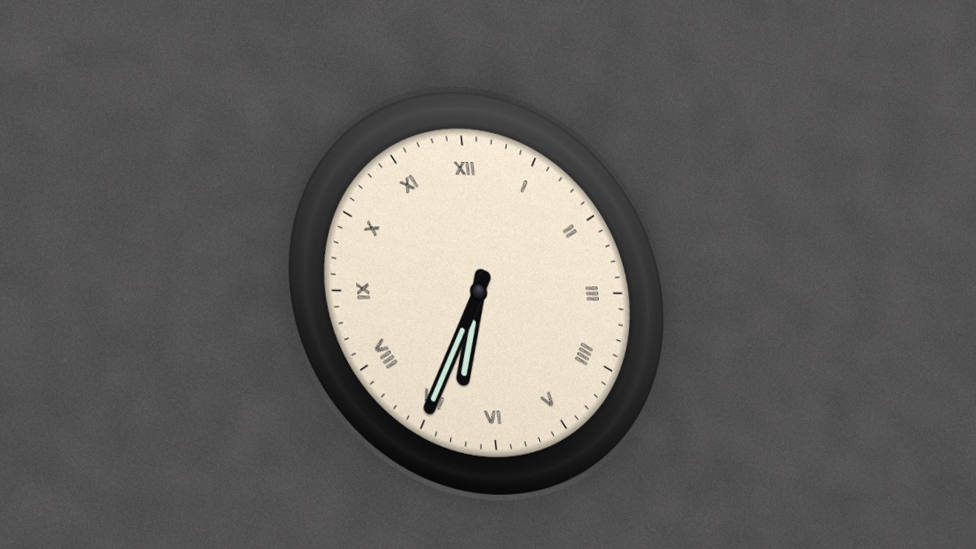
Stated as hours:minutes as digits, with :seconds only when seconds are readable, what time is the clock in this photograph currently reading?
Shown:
6:35
